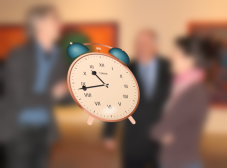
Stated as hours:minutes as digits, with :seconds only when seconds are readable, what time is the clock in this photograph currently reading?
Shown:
10:43
